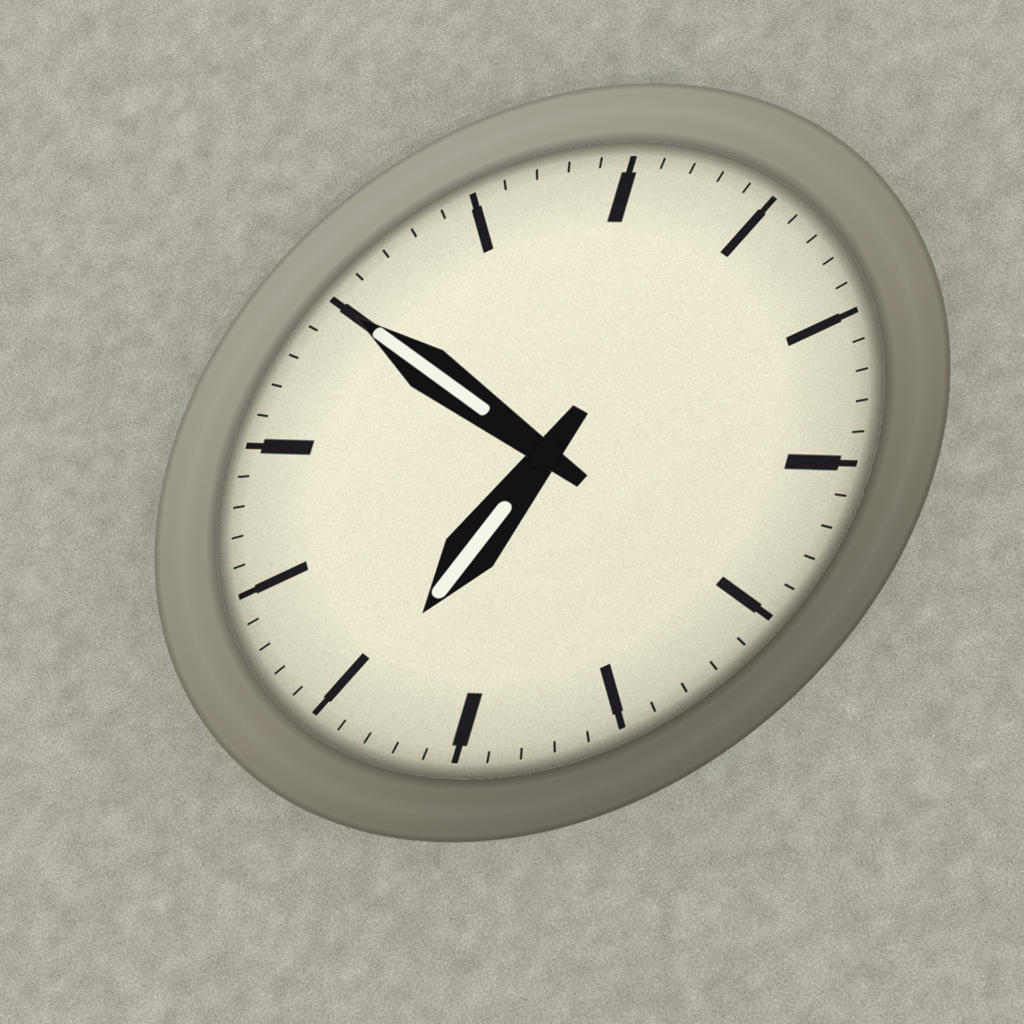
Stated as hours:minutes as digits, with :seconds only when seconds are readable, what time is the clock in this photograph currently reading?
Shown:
6:50
